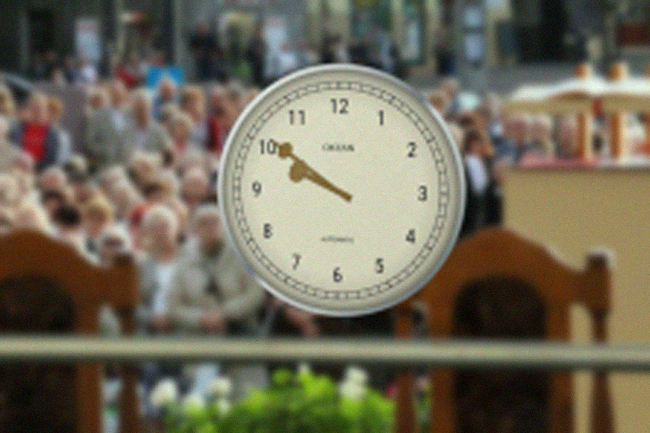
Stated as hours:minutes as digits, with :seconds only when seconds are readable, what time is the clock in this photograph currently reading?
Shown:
9:51
